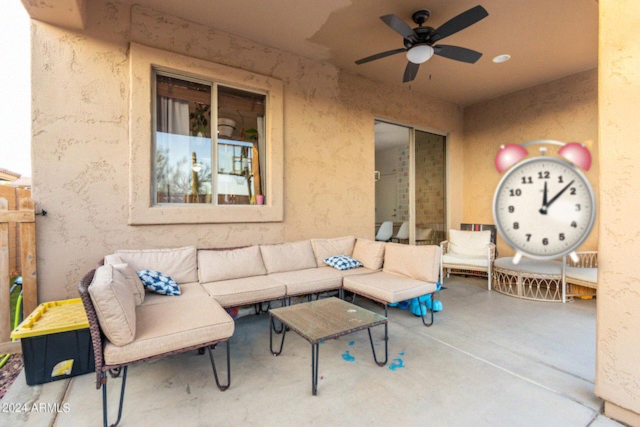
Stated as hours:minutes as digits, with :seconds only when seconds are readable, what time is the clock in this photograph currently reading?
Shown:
12:08
